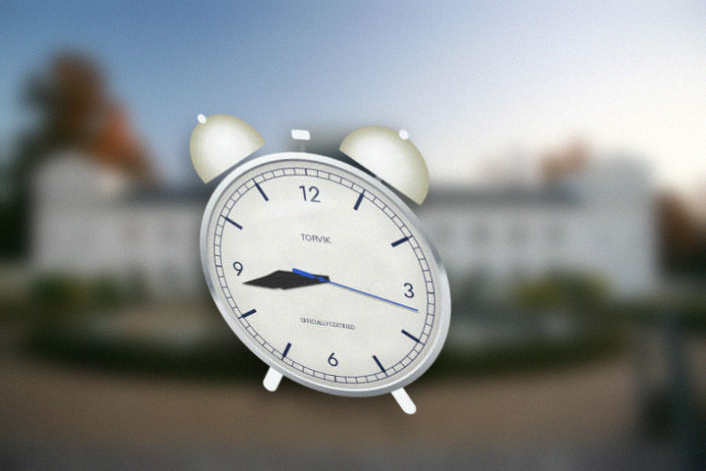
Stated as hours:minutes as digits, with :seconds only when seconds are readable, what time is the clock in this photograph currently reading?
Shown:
8:43:17
